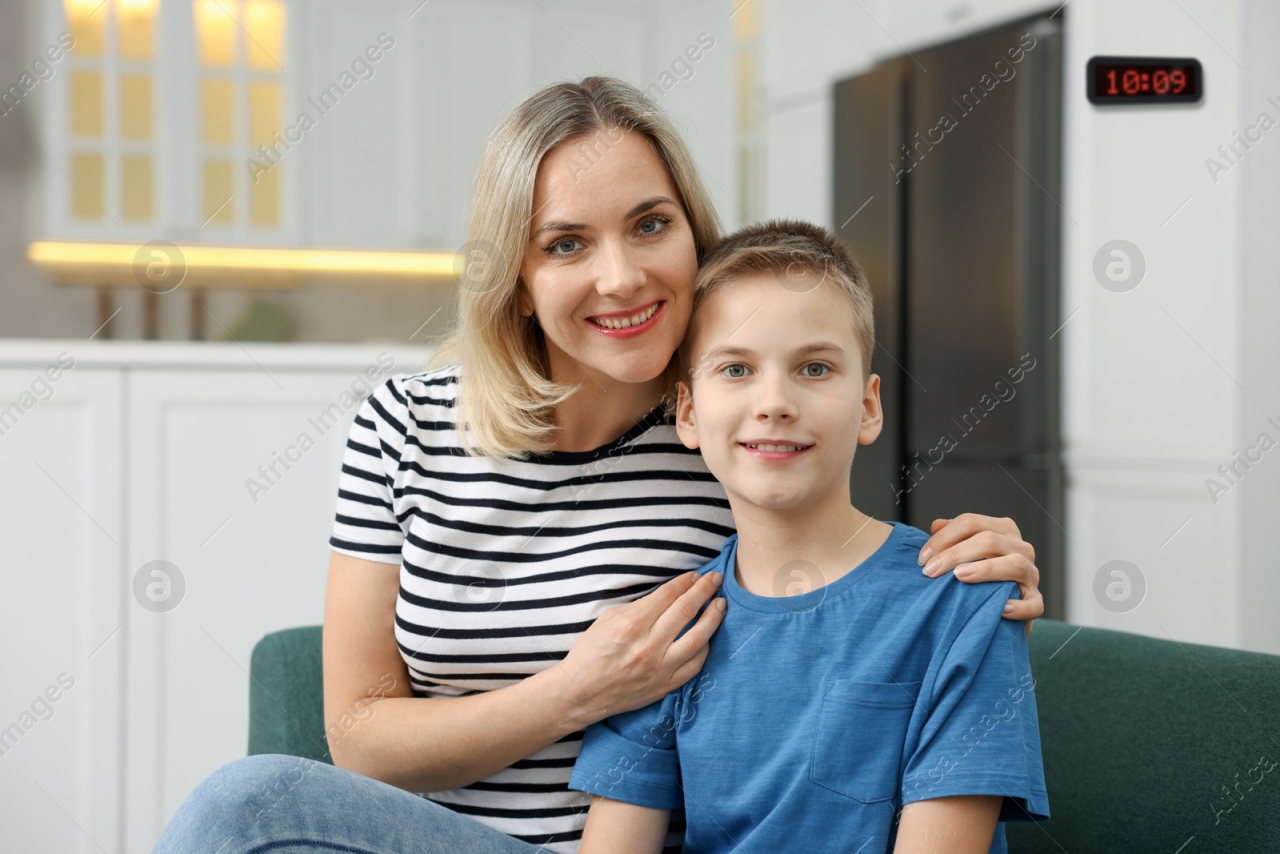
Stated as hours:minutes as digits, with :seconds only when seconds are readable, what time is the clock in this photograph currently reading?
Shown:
10:09
